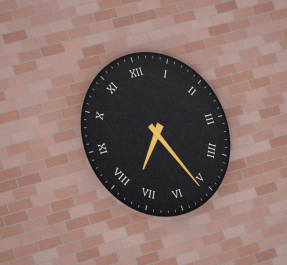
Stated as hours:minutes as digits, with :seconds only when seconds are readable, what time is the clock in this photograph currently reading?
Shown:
7:26
